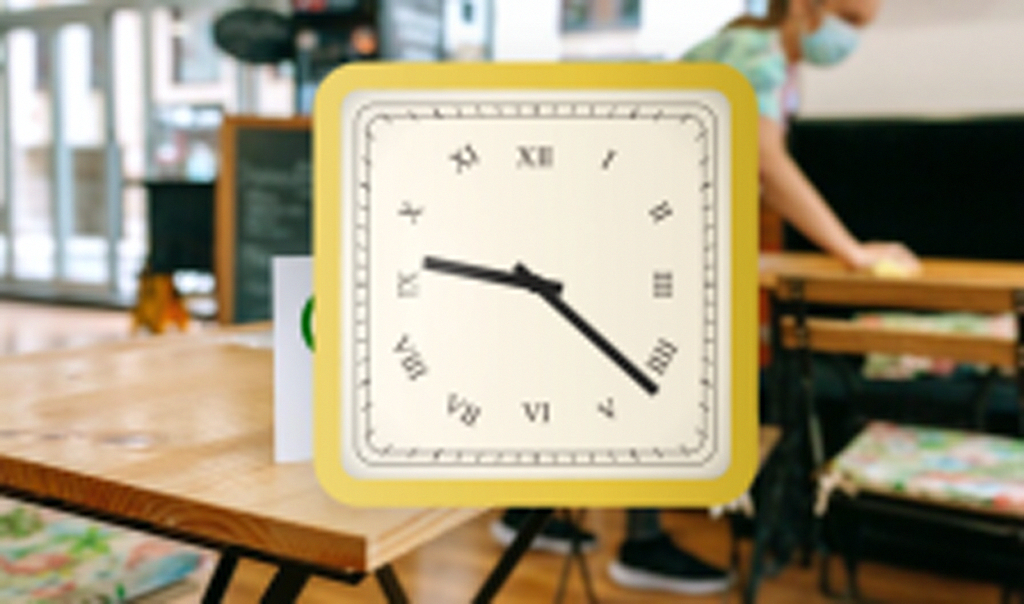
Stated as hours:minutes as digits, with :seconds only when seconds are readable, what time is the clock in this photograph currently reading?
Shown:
9:22
